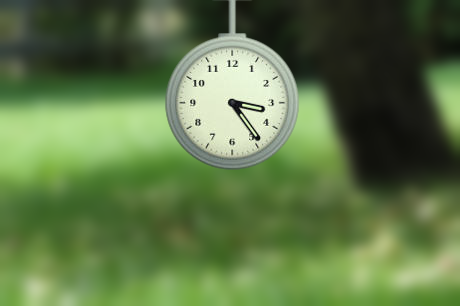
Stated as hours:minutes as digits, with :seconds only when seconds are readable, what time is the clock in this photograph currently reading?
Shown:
3:24
